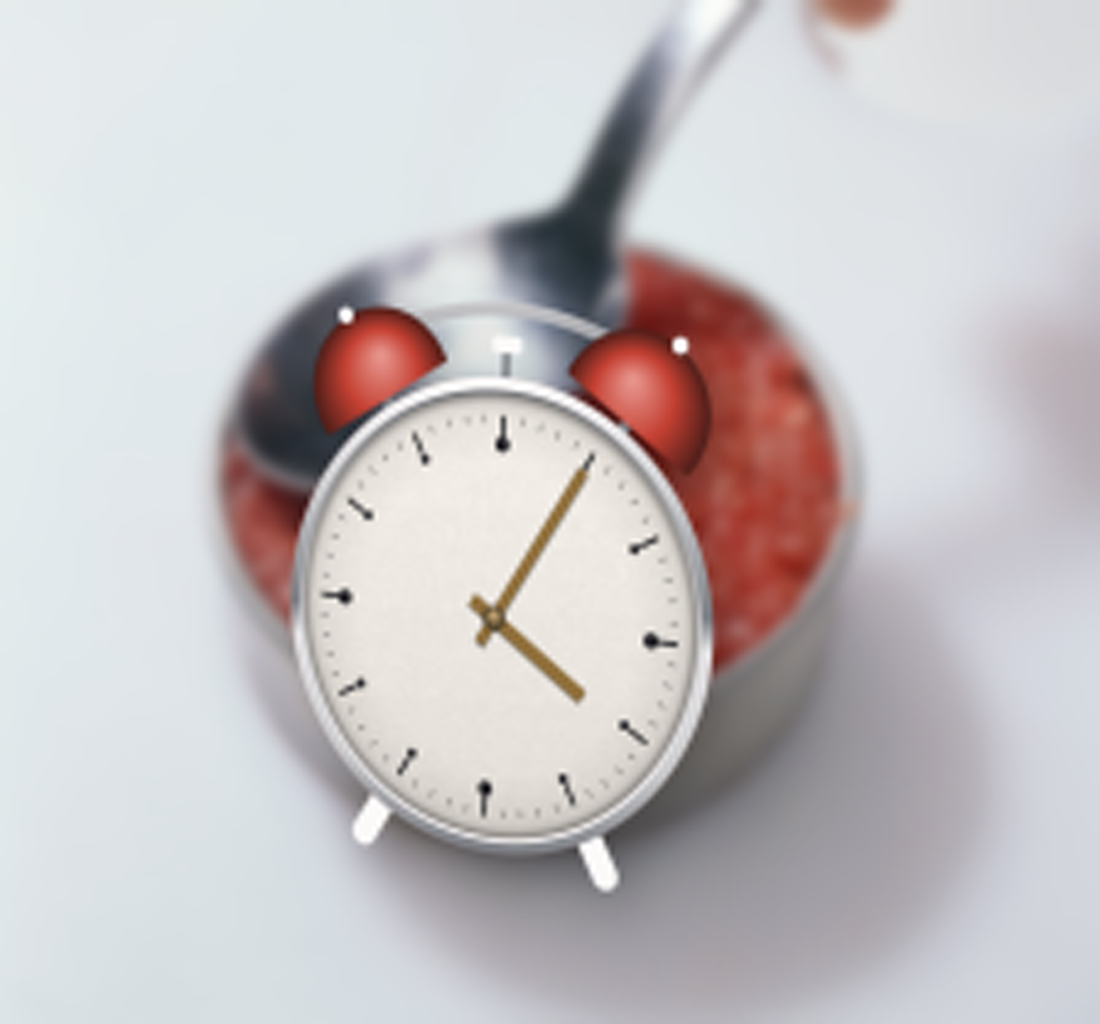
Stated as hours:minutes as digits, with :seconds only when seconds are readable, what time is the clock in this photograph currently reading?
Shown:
4:05
